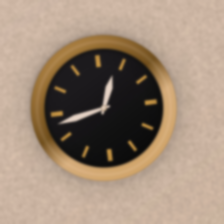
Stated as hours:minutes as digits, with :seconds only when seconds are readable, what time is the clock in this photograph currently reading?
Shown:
12:43
